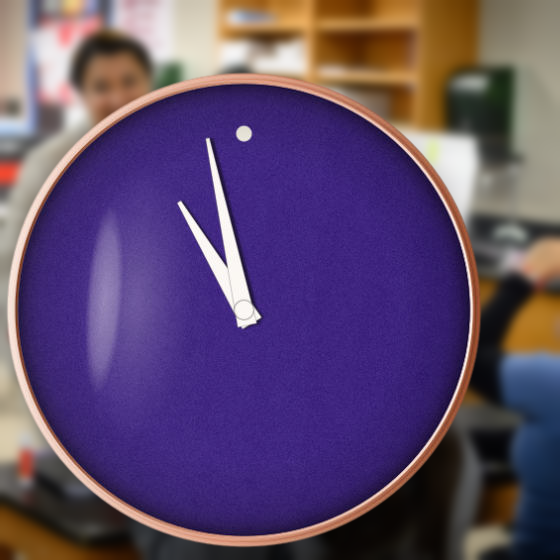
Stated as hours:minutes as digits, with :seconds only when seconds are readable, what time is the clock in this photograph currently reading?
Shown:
10:58
